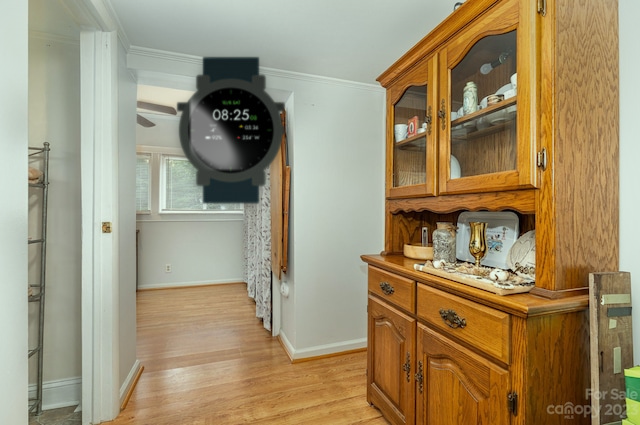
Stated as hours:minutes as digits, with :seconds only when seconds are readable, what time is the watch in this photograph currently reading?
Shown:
8:25
